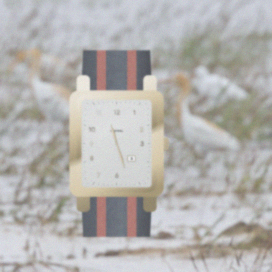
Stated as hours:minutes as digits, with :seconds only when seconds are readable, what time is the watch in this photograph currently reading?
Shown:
11:27
